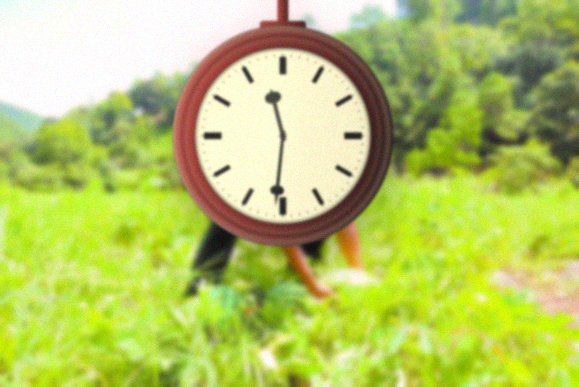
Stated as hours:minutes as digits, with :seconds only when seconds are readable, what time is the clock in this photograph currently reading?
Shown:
11:31
